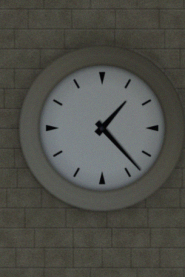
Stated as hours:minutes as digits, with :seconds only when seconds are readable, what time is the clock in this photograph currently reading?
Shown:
1:23
